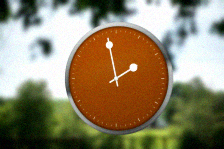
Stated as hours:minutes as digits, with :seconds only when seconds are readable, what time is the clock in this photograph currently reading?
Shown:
1:58
